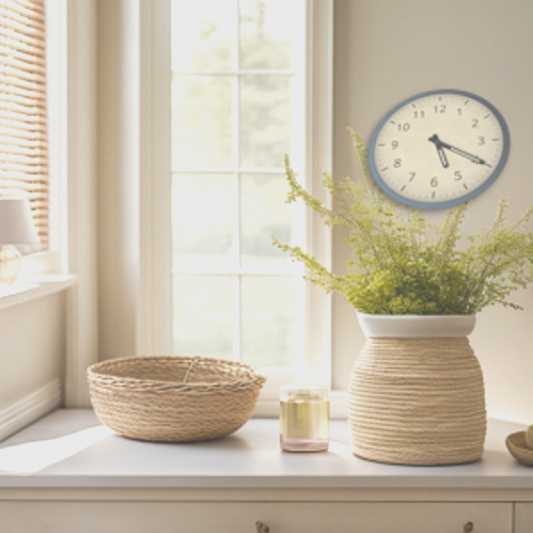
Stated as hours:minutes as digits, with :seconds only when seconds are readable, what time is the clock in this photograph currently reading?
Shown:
5:20
